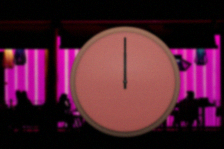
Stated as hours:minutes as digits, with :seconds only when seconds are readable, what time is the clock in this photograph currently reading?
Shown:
12:00
